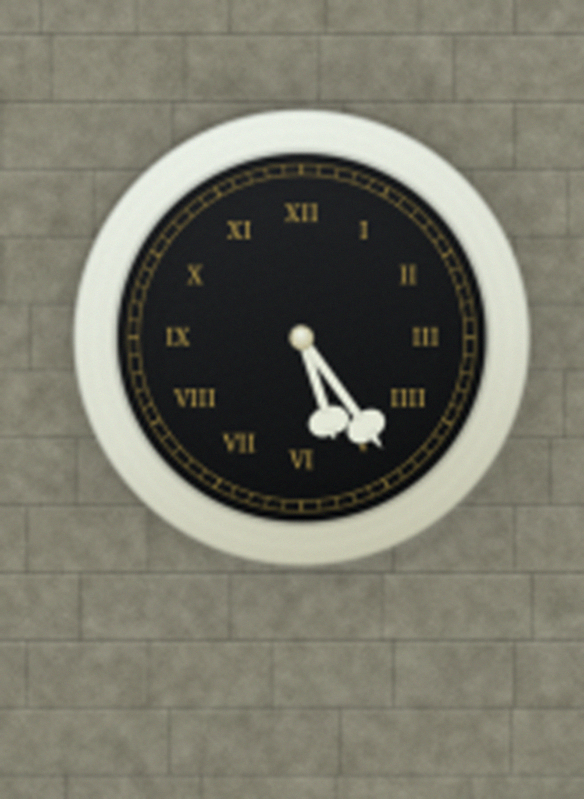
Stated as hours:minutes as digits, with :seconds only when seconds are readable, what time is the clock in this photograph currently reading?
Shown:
5:24
